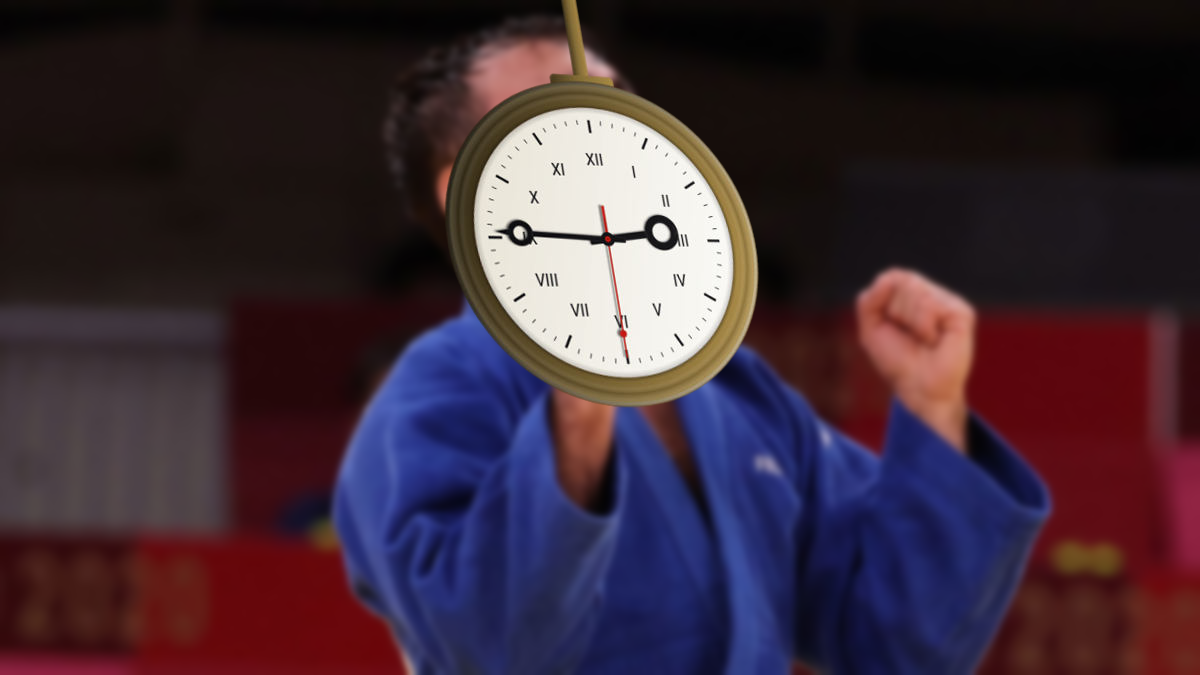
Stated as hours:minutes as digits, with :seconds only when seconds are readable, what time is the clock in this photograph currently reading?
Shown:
2:45:30
